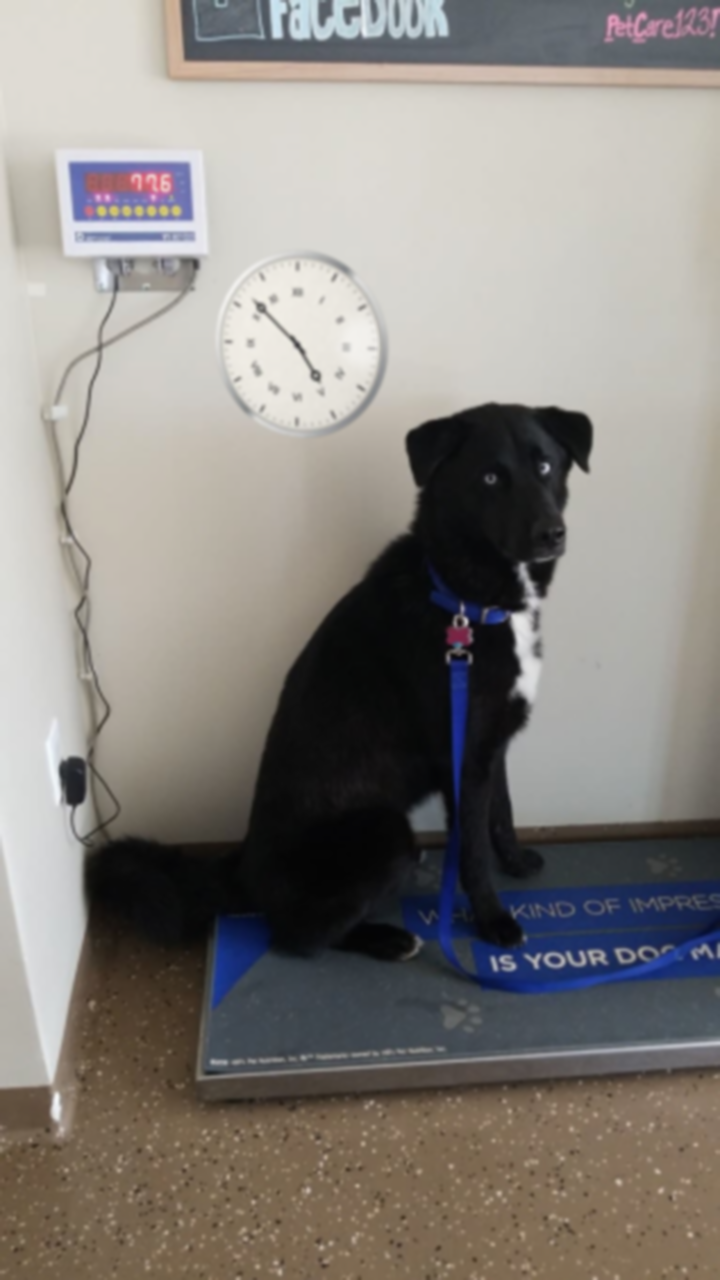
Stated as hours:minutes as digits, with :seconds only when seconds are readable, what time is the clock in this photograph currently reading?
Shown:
4:52
